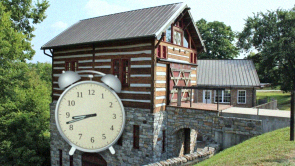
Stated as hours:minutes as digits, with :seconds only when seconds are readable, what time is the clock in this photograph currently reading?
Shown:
8:42
